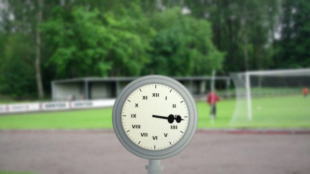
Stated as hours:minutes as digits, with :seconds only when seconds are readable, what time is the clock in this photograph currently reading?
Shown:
3:16
